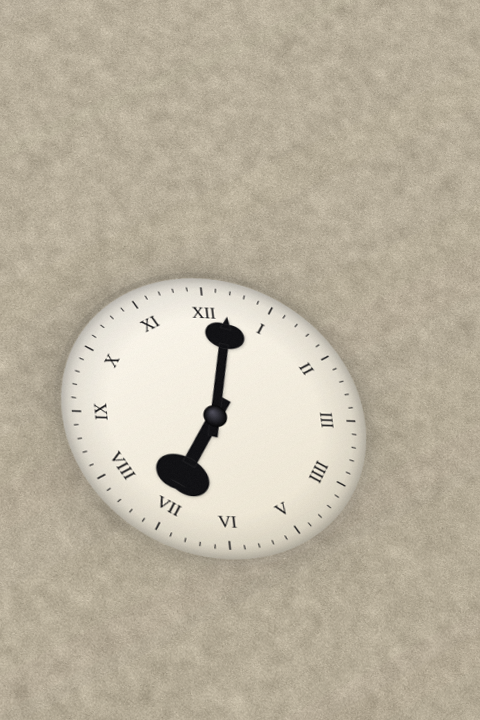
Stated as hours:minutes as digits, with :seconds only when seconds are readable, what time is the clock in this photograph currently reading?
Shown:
7:02
